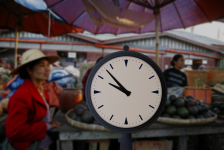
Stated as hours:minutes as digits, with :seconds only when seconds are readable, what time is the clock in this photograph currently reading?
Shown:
9:53
